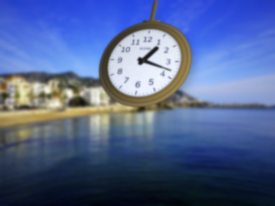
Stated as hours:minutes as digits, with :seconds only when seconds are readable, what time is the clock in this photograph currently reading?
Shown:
1:18
